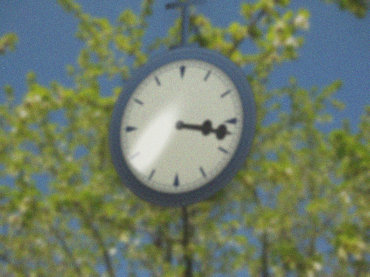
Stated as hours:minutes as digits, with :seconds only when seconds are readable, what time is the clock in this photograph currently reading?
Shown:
3:17
